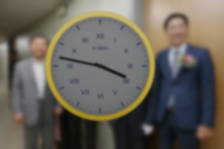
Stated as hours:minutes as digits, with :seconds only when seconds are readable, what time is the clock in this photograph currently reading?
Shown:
3:47
